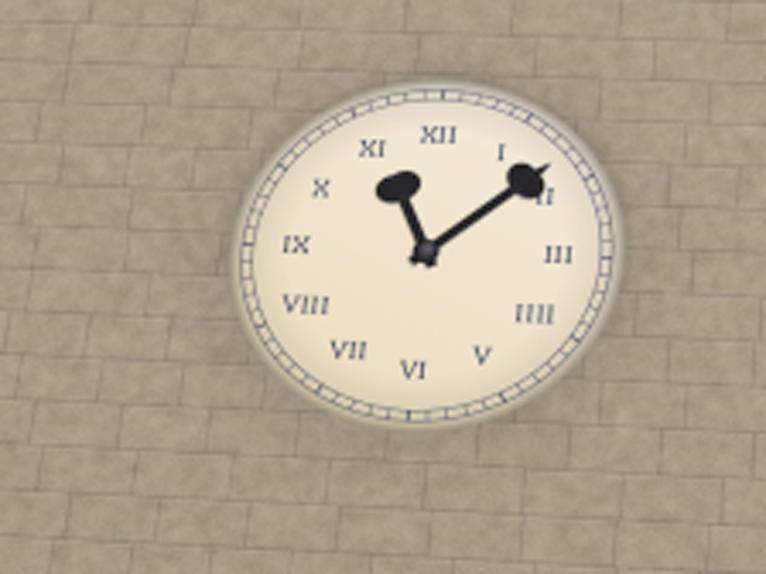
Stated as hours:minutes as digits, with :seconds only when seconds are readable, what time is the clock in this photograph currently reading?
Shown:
11:08
